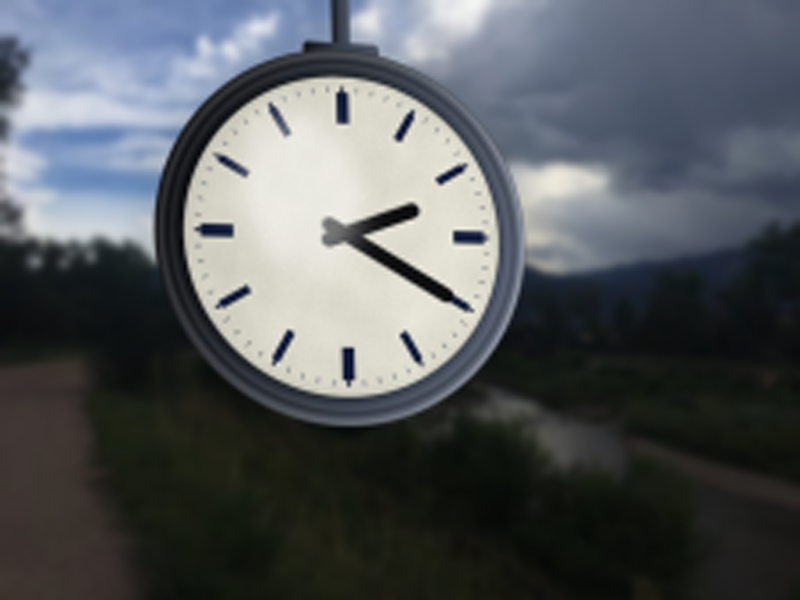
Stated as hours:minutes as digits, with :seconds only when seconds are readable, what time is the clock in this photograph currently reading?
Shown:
2:20
